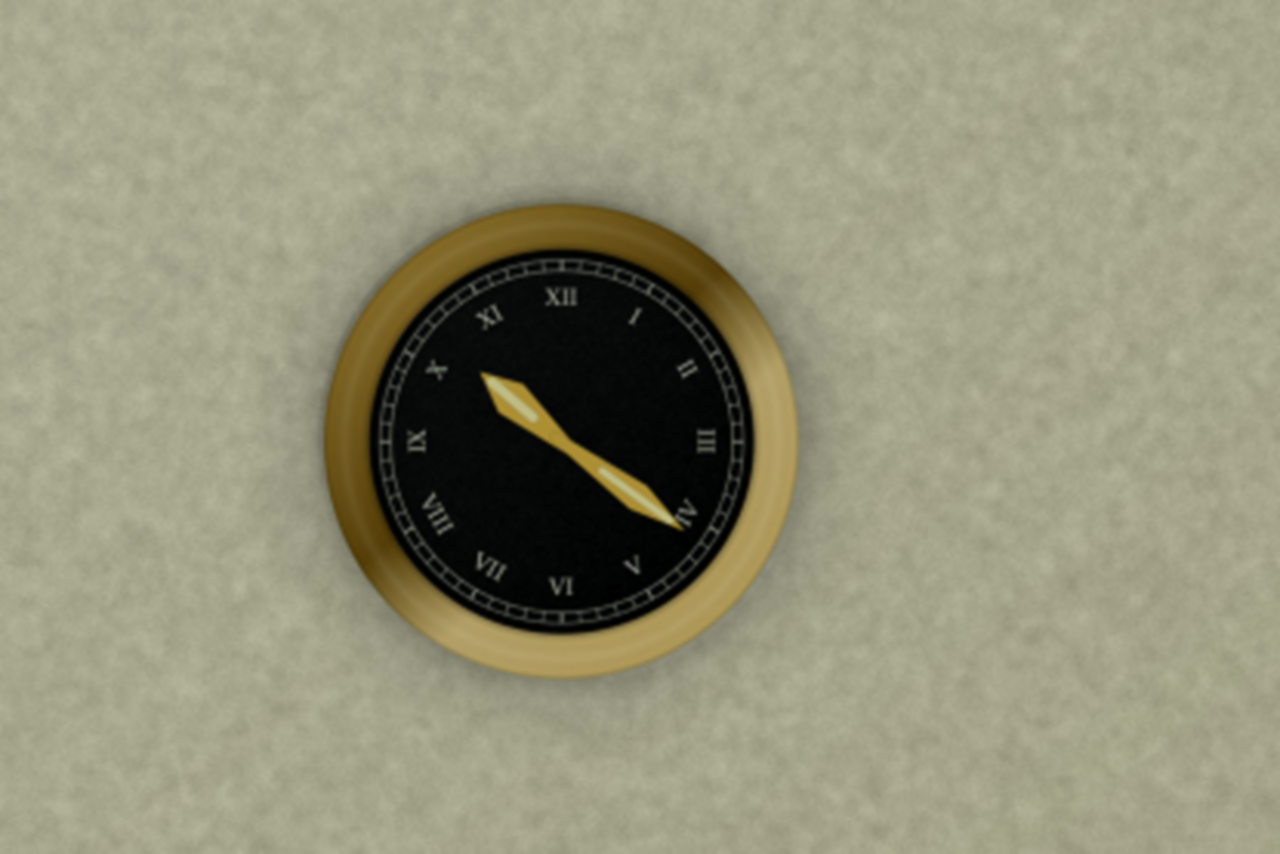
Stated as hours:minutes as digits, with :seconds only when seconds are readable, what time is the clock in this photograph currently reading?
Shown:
10:21
